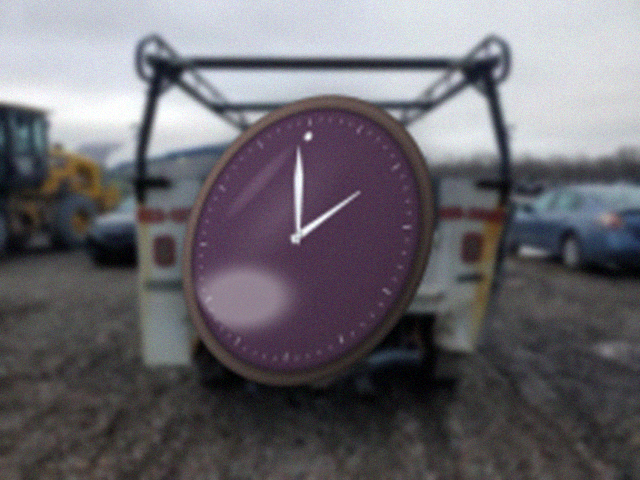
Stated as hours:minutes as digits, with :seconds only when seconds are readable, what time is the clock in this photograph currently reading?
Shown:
1:59
